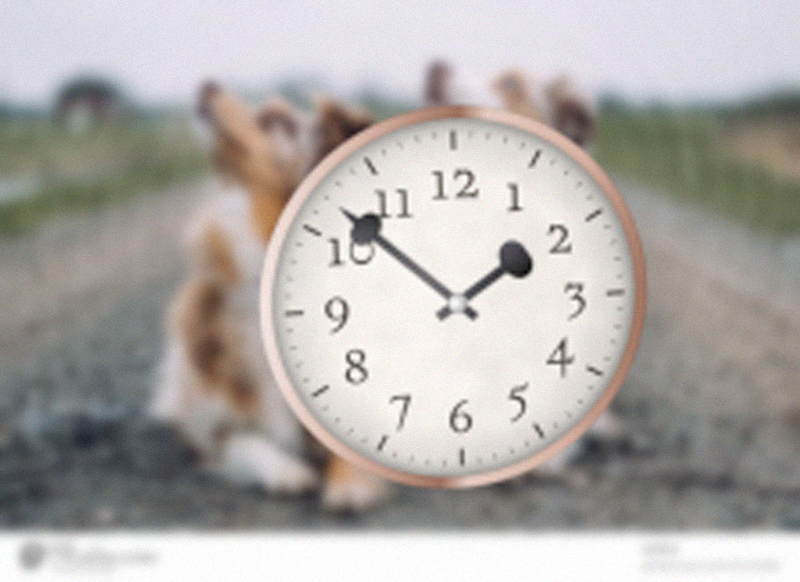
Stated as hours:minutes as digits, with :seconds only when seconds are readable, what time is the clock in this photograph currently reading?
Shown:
1:52
